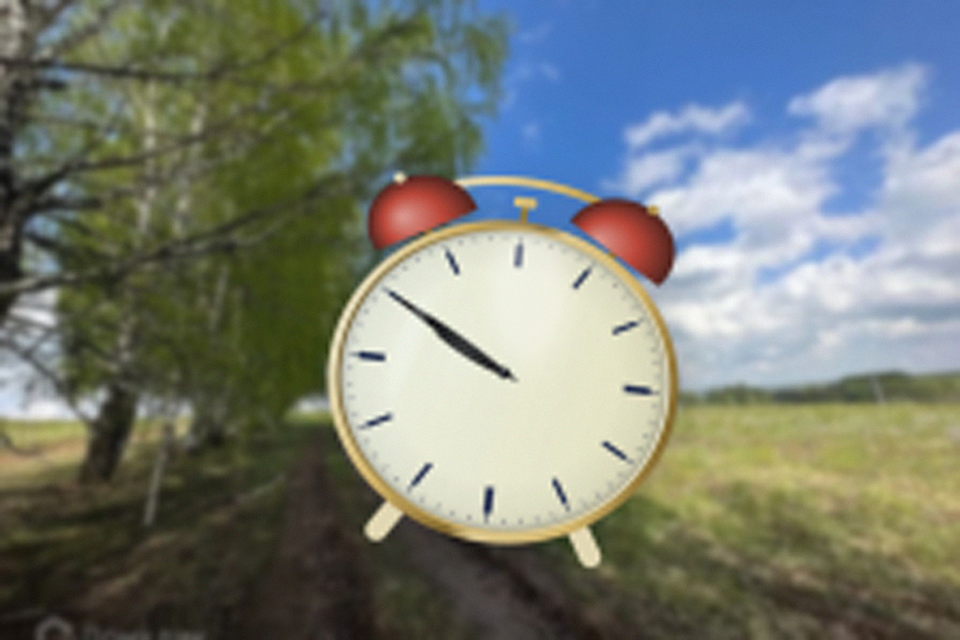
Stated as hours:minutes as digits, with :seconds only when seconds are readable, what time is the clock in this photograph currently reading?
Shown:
9:50
